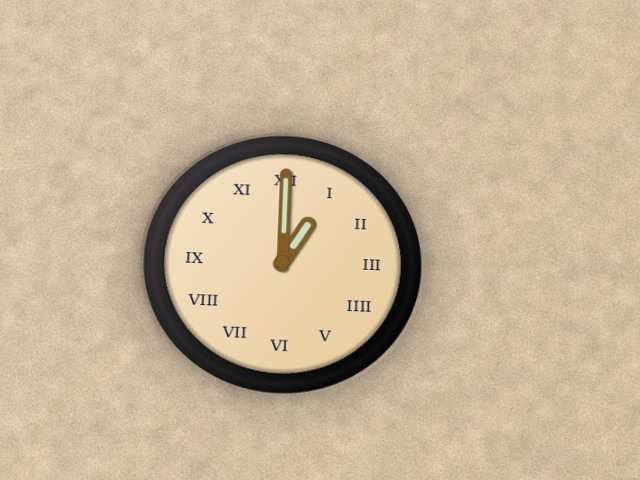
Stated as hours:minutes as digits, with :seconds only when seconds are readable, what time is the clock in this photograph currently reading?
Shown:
1:00
